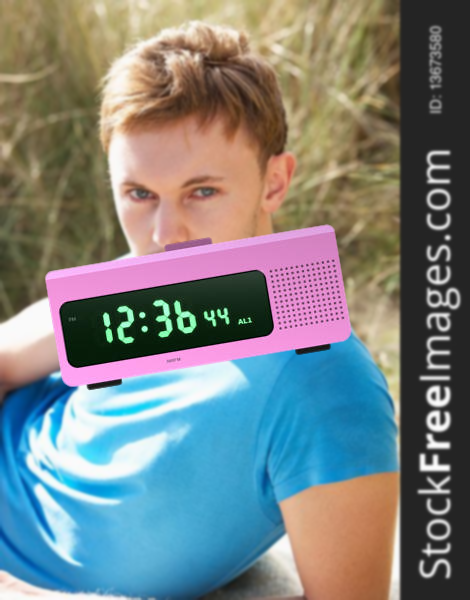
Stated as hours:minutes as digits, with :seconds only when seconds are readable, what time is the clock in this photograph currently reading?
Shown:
12:36:44
